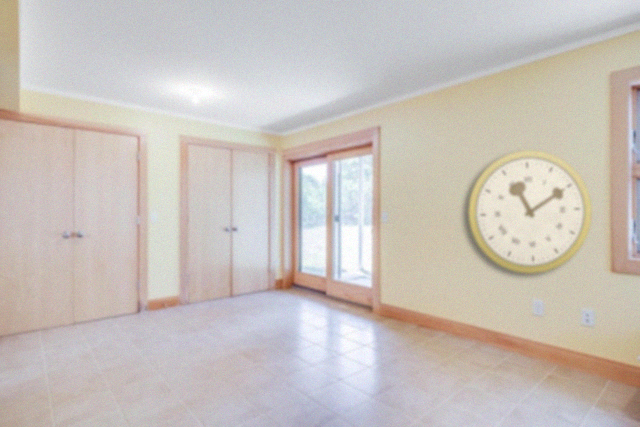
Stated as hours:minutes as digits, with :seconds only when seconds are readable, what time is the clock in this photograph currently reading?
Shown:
11:10
